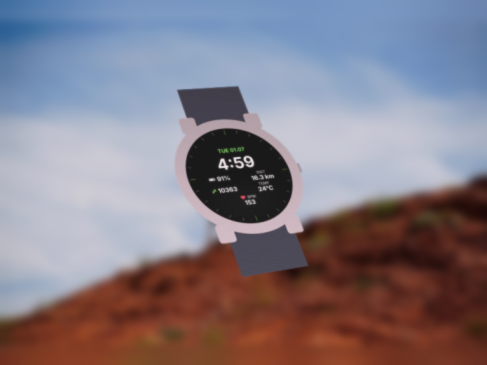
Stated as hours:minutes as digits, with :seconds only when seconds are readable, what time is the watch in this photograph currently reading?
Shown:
4:59
